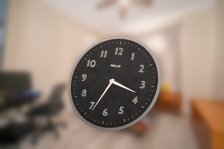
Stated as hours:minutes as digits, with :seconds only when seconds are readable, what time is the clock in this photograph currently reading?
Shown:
3:34
